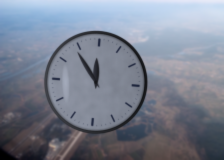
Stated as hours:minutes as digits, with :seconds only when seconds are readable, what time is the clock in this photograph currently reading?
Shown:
11:54
